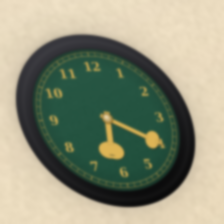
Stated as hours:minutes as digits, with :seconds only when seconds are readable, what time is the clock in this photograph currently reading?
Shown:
6:20
